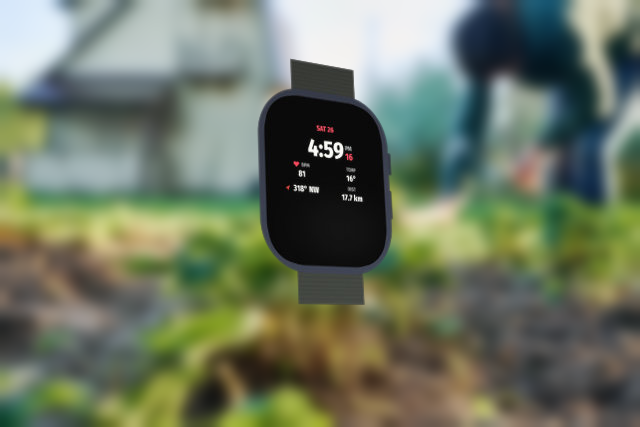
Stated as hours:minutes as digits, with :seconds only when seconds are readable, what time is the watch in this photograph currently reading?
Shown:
4:59:16
